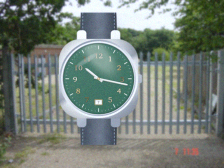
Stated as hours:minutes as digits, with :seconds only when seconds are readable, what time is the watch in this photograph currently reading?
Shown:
10:17
